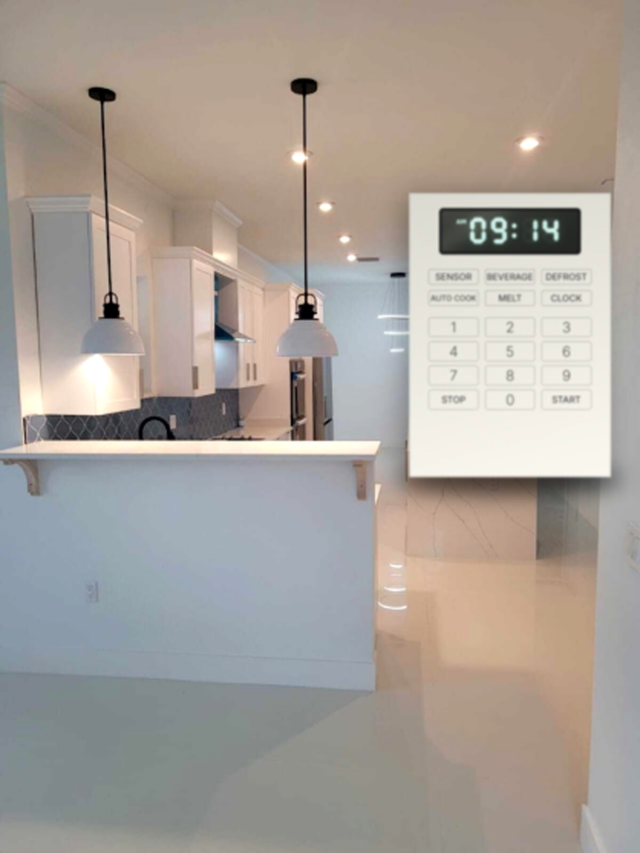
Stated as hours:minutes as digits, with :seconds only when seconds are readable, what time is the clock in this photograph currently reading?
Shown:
9:14
